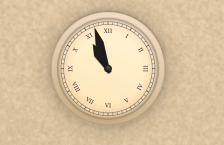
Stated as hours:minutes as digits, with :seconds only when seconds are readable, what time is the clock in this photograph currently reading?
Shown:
10:57
